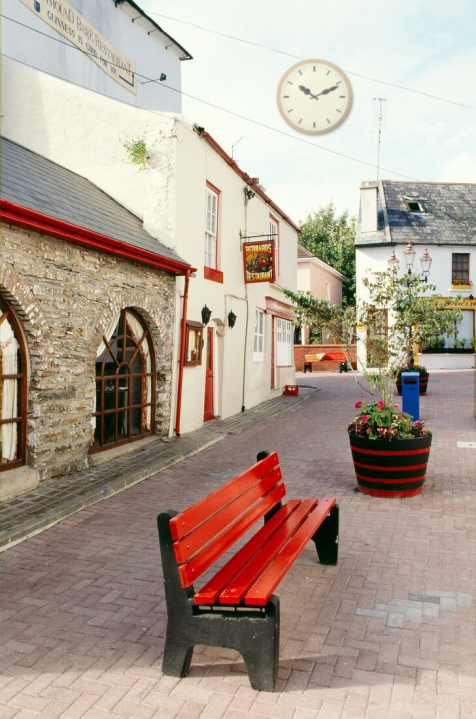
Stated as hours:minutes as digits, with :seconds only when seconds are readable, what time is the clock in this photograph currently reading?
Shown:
10:11
